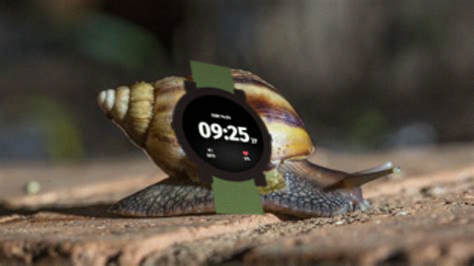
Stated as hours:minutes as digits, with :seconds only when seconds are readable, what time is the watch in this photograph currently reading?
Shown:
9:25
